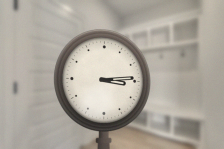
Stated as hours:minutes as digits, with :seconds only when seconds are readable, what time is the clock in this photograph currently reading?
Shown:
3:14
